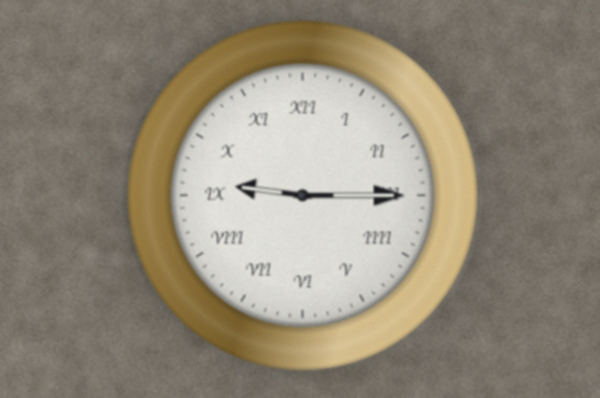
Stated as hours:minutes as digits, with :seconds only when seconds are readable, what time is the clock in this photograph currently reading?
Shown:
9:15
